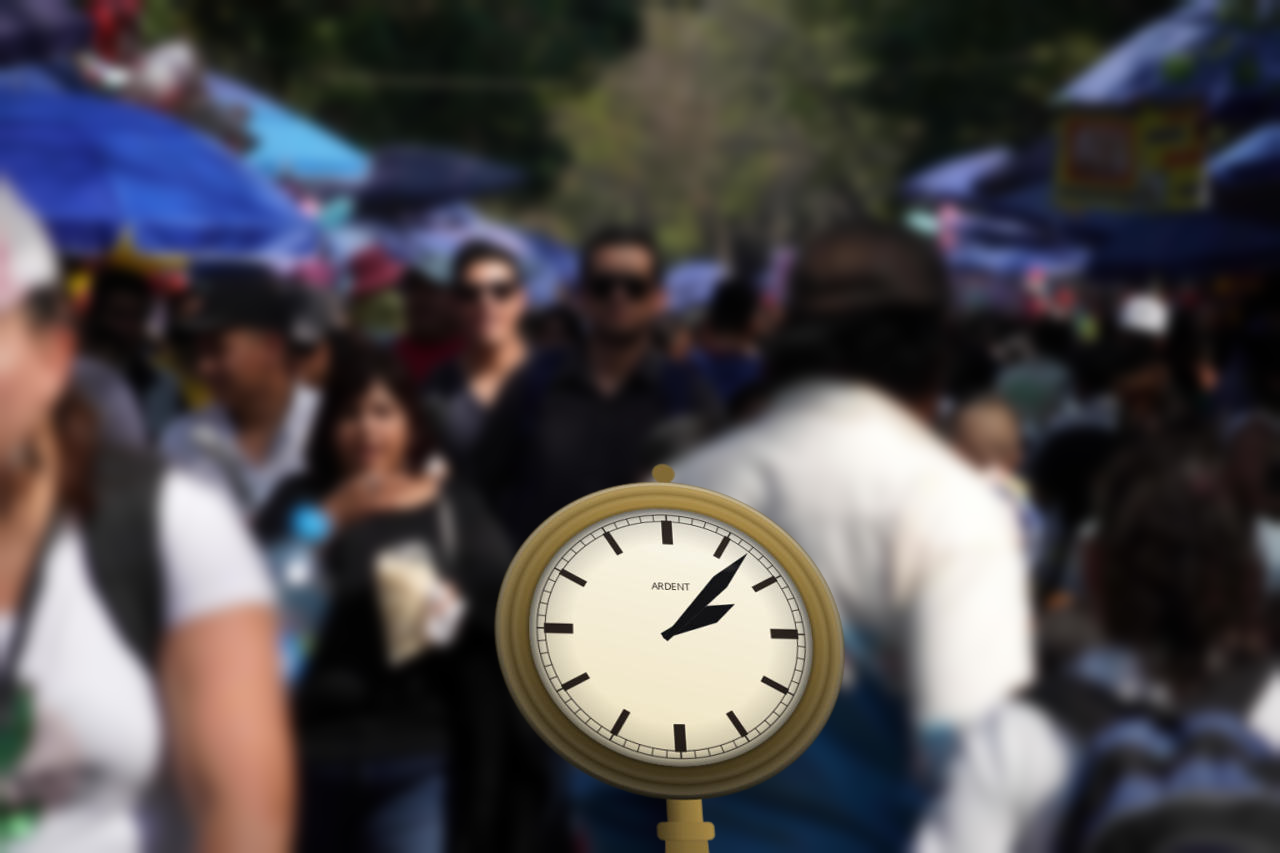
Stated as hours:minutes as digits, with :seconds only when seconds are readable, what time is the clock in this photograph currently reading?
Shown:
2:07
